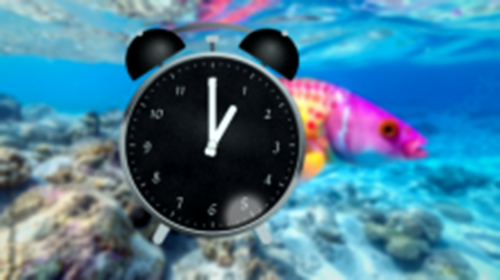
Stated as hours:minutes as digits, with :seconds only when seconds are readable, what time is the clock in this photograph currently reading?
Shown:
1:00
